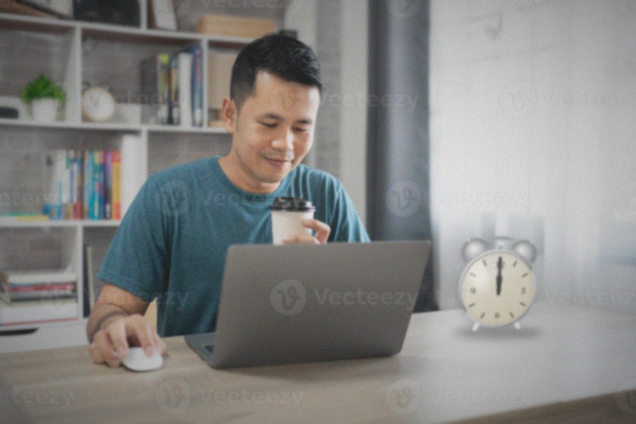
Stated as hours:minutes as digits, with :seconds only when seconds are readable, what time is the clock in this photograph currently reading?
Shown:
12:00
